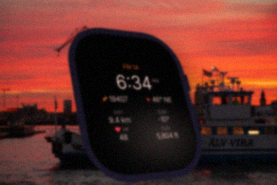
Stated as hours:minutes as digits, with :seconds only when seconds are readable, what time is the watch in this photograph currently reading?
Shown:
6:34
